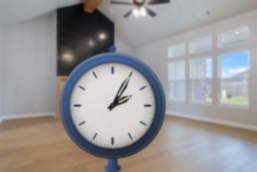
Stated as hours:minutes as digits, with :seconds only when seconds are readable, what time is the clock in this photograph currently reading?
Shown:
2:05
